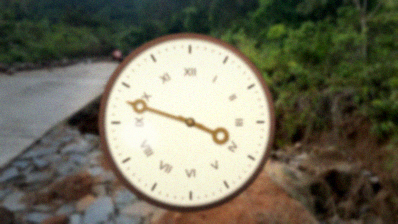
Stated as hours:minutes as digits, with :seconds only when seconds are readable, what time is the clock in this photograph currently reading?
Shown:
3:48
